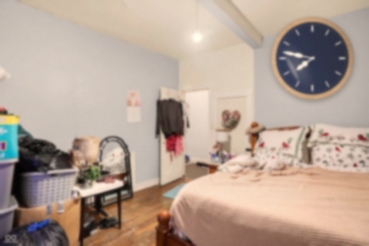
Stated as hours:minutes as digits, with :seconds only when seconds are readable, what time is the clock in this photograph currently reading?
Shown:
7:47
